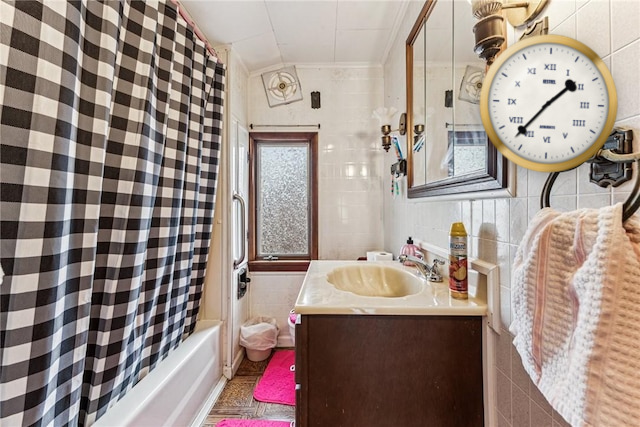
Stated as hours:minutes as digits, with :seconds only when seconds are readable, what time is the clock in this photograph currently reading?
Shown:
1:37
